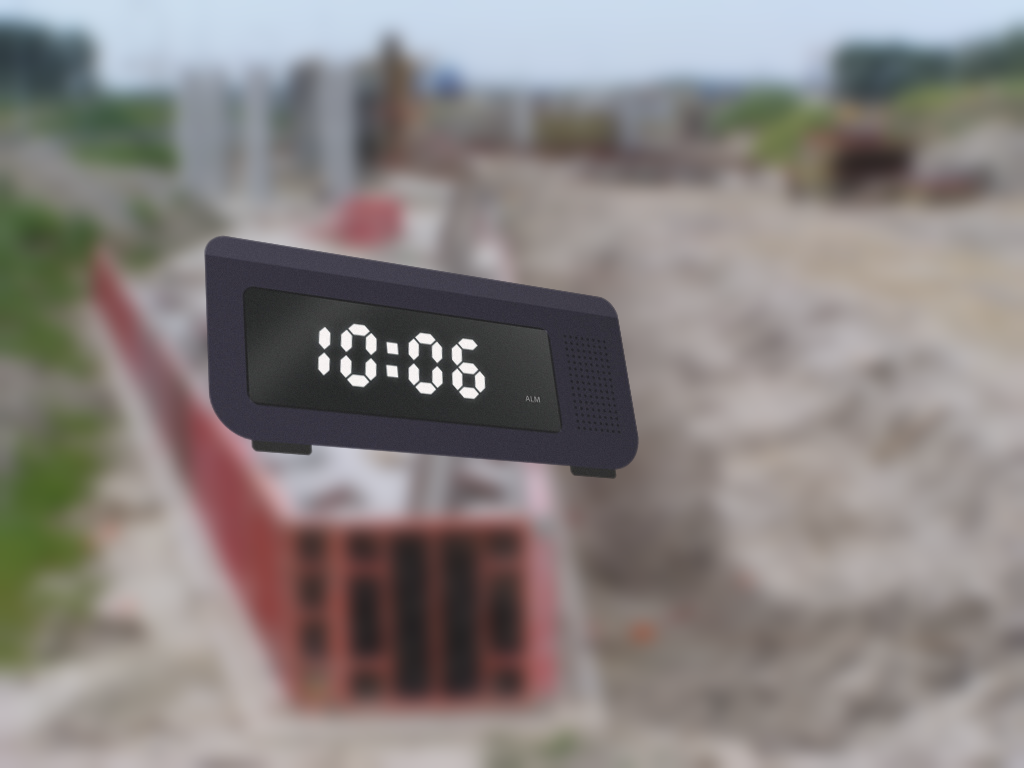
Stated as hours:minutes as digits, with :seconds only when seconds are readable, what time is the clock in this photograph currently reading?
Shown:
10:06
